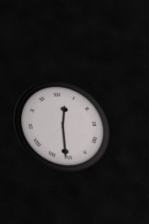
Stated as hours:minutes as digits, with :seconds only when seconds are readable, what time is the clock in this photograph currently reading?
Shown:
12:31
